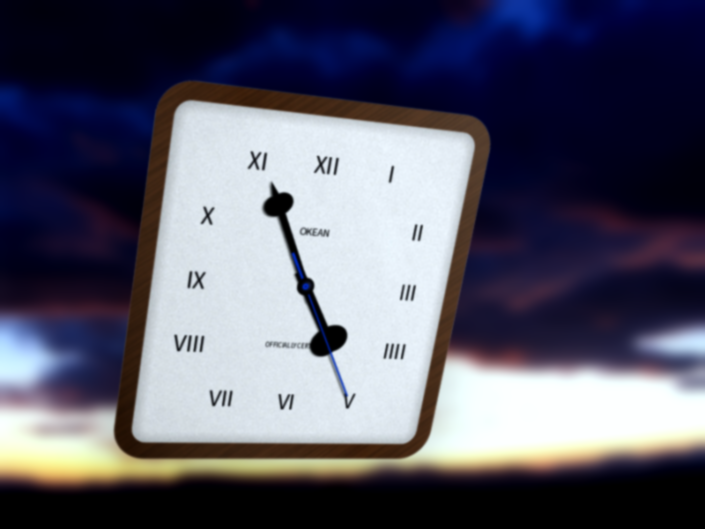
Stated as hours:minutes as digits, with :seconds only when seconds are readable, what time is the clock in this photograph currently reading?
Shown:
4:55:25
